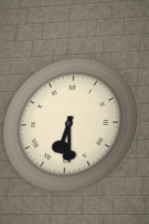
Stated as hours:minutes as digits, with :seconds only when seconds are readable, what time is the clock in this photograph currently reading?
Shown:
6:29
